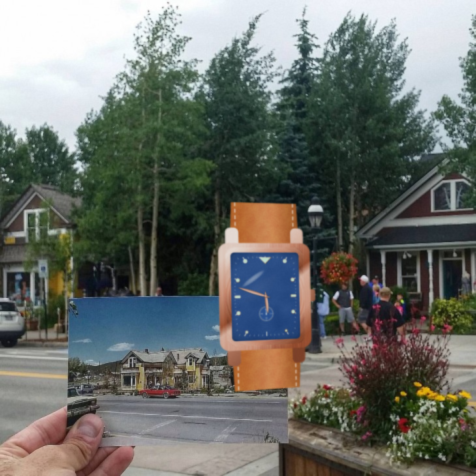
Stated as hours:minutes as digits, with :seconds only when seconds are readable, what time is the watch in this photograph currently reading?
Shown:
5:48
